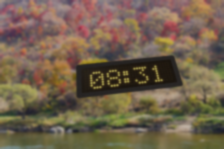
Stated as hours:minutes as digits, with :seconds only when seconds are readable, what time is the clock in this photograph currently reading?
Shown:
8:31
